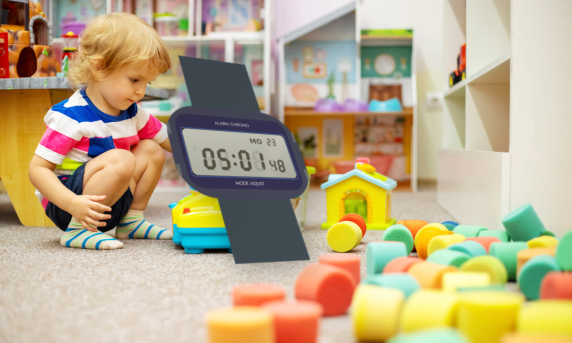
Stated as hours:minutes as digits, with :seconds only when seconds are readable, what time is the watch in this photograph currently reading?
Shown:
5:01:48
